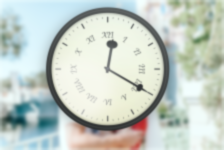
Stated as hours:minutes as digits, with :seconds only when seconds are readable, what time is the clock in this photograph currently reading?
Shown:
12:20
